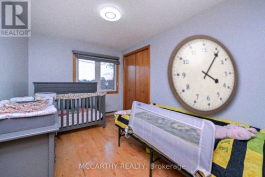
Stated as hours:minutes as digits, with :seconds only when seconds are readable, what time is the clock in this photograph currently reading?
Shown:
4:06
